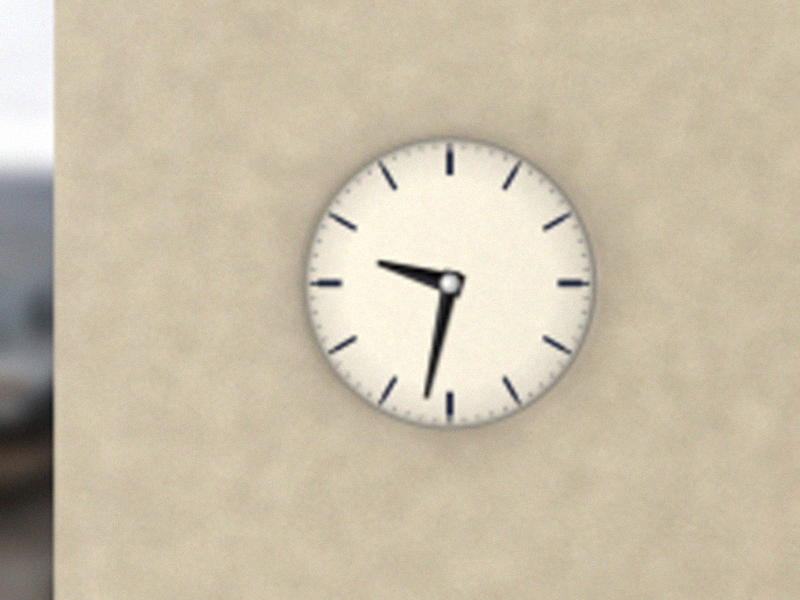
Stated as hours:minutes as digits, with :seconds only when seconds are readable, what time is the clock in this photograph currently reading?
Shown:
9:32
